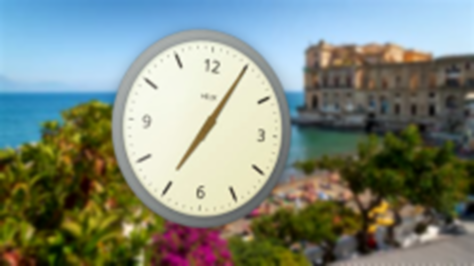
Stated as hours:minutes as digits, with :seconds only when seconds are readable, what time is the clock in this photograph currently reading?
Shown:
7:05
